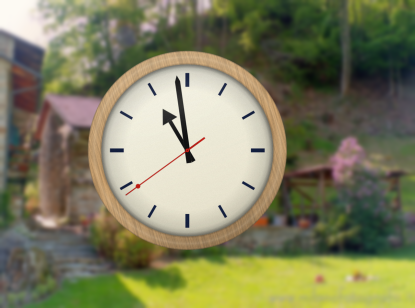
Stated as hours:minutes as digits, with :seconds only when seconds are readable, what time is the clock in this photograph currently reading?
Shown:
10:58:39
